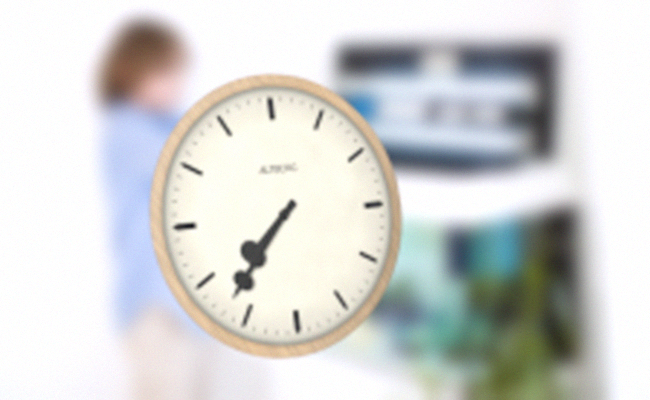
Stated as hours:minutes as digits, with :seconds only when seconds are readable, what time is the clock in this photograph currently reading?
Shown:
7:37
